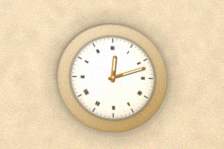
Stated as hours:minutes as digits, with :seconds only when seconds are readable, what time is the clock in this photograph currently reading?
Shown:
12:12
